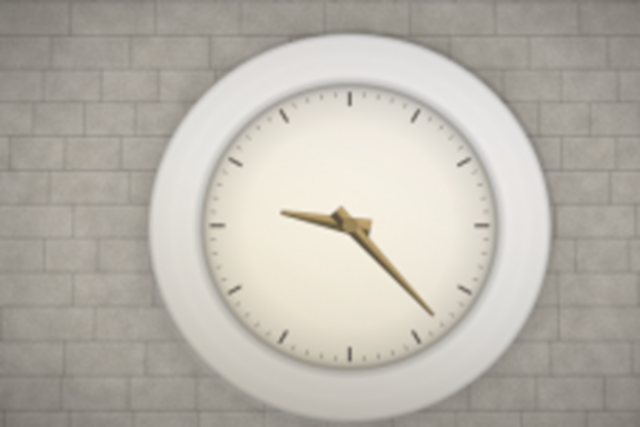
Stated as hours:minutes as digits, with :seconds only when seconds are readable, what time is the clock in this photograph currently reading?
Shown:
9:23
